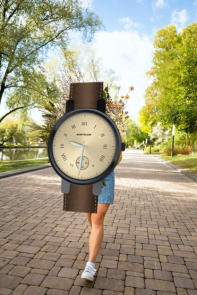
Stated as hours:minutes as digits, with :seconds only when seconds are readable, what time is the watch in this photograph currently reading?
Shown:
9:31
